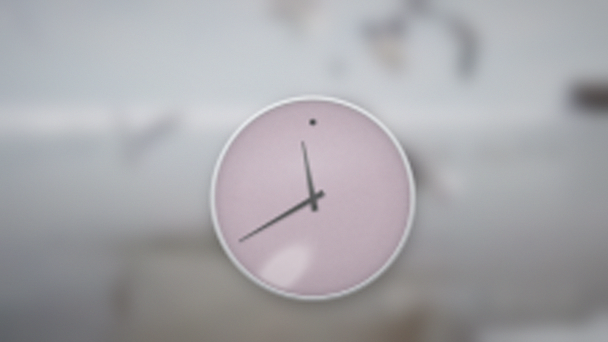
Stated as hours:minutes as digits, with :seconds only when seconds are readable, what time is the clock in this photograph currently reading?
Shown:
11:40
